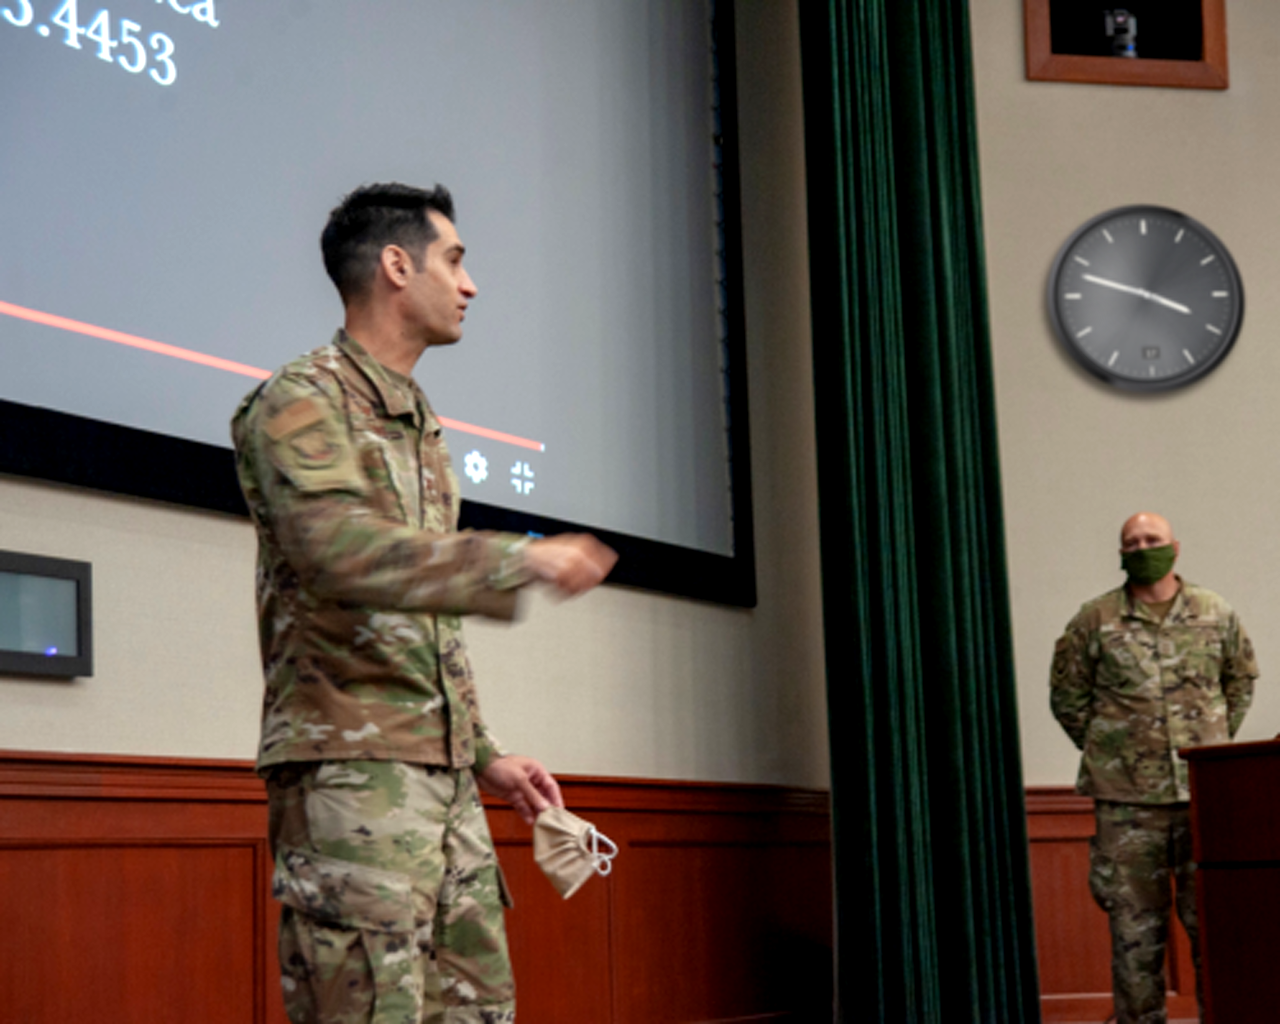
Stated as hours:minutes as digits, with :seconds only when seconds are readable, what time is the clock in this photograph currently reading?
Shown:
3:48
